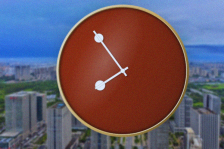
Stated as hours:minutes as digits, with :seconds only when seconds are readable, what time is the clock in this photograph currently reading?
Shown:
7:54
